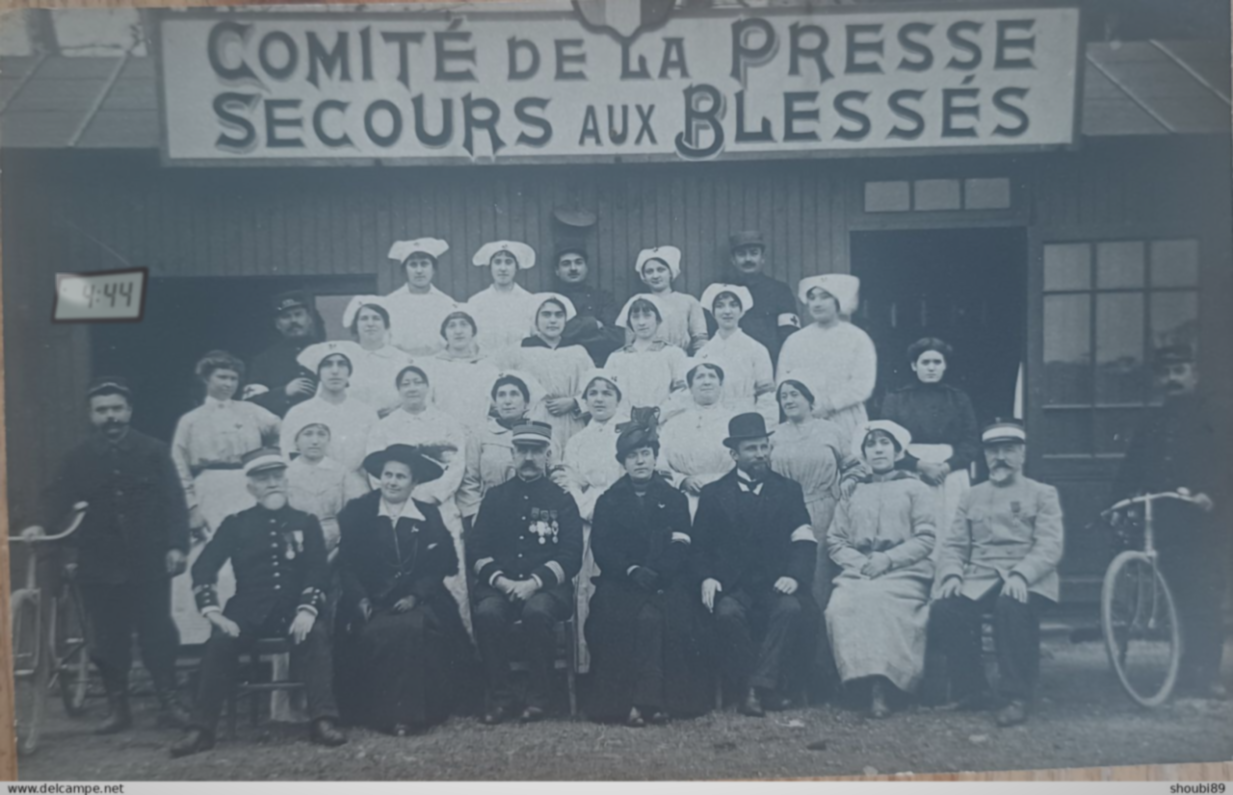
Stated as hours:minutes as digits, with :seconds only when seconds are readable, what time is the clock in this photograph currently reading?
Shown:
4:44
